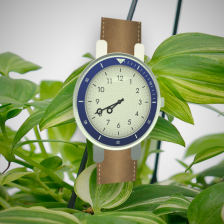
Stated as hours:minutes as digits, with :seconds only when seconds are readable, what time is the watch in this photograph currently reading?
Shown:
7:41
